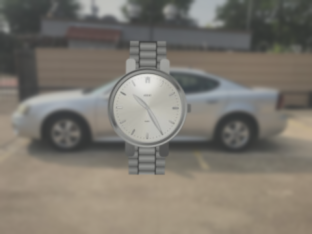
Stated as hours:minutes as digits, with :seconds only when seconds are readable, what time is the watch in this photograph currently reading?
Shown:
10:25
